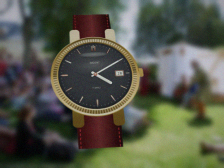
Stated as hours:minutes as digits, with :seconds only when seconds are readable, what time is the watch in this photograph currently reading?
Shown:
4:10
